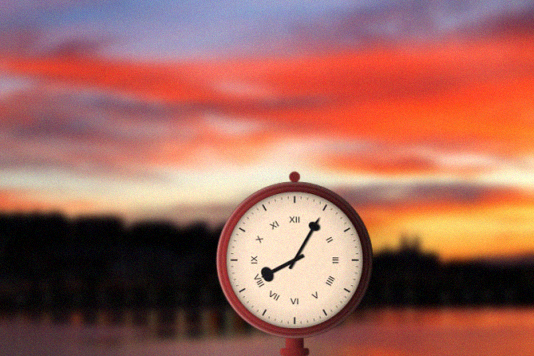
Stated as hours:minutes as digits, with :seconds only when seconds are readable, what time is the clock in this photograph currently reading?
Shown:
8:05
